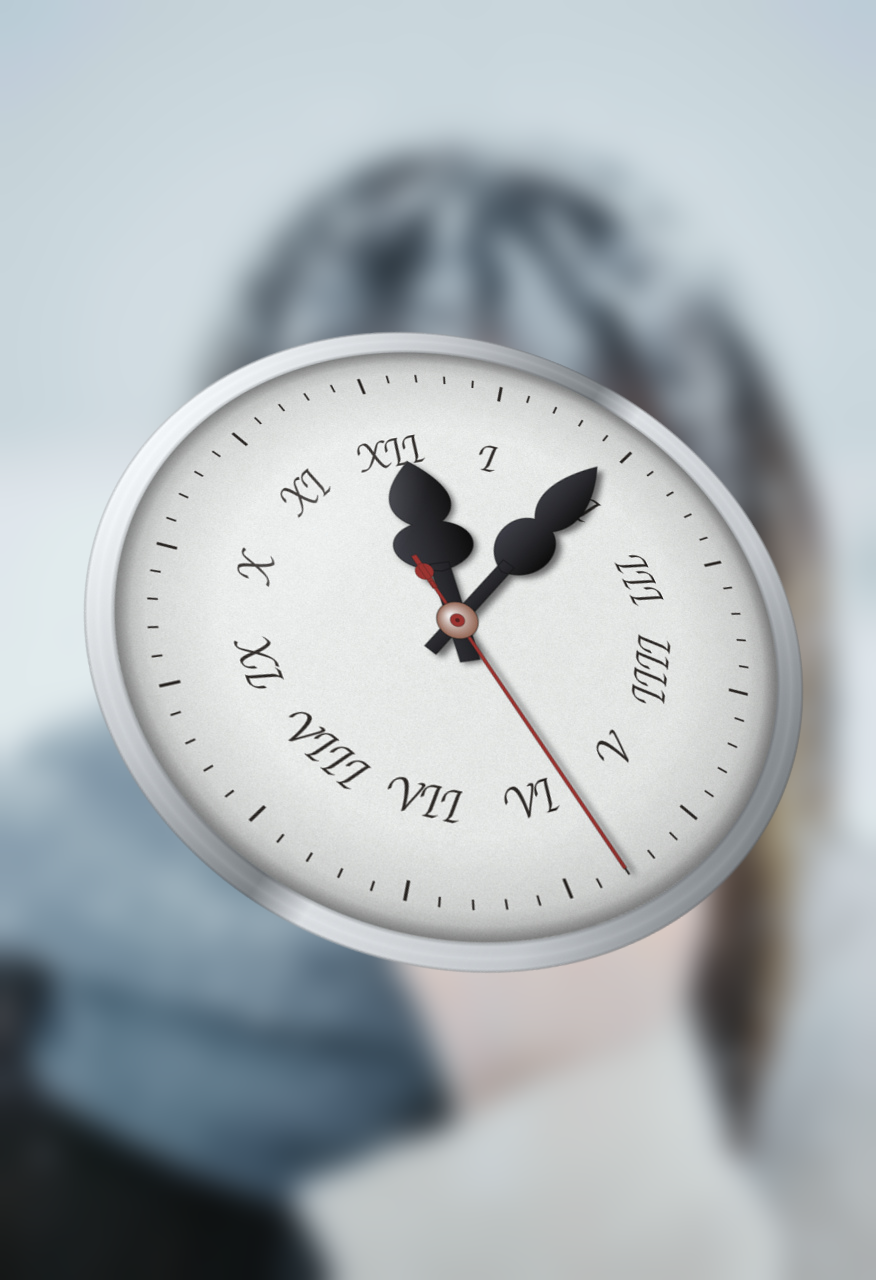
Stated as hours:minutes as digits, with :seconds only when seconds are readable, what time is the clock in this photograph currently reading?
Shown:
12:09:28
